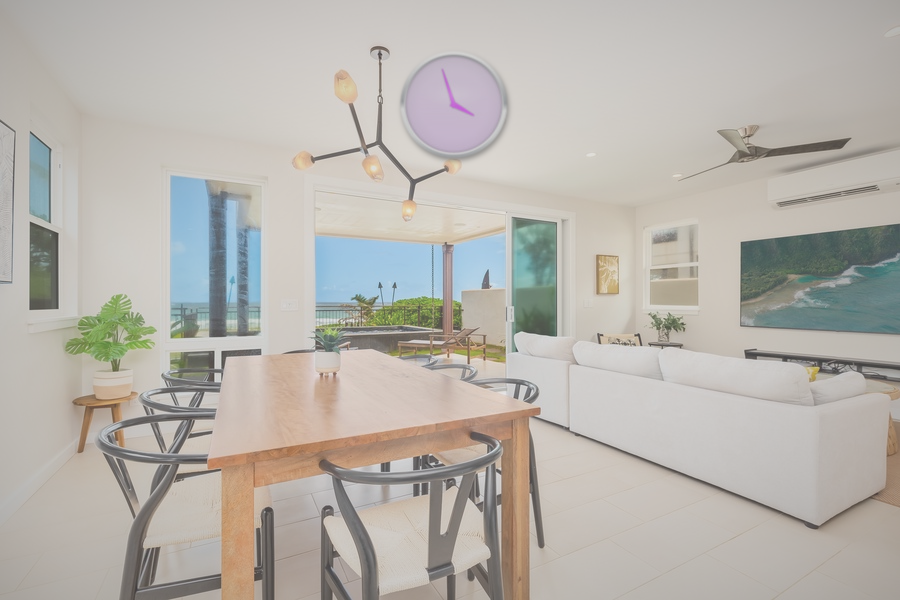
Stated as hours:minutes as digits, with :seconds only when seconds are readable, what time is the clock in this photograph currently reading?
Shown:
3:57
